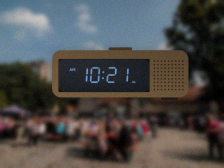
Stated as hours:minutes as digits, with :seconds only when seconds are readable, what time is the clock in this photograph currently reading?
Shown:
10:21
